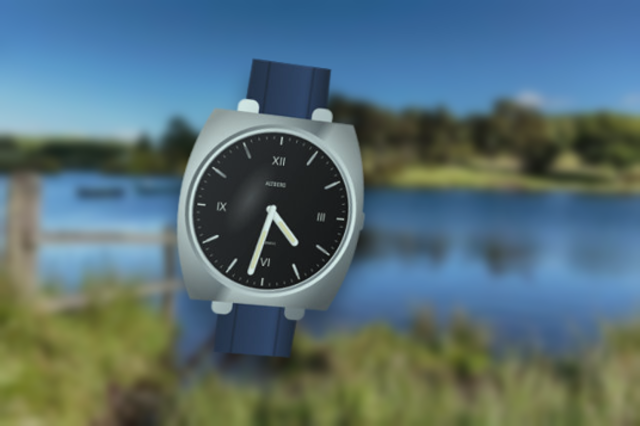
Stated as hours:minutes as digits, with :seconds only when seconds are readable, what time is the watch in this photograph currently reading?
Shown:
4:32
